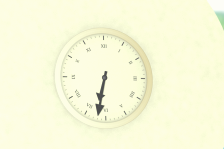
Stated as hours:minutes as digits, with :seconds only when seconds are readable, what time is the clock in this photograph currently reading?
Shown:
6:32
